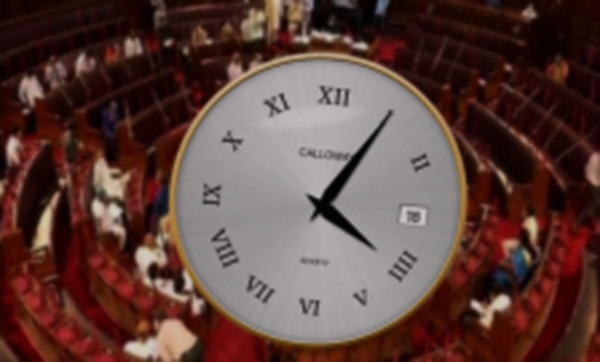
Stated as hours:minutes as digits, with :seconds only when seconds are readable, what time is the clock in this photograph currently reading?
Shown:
4:05
